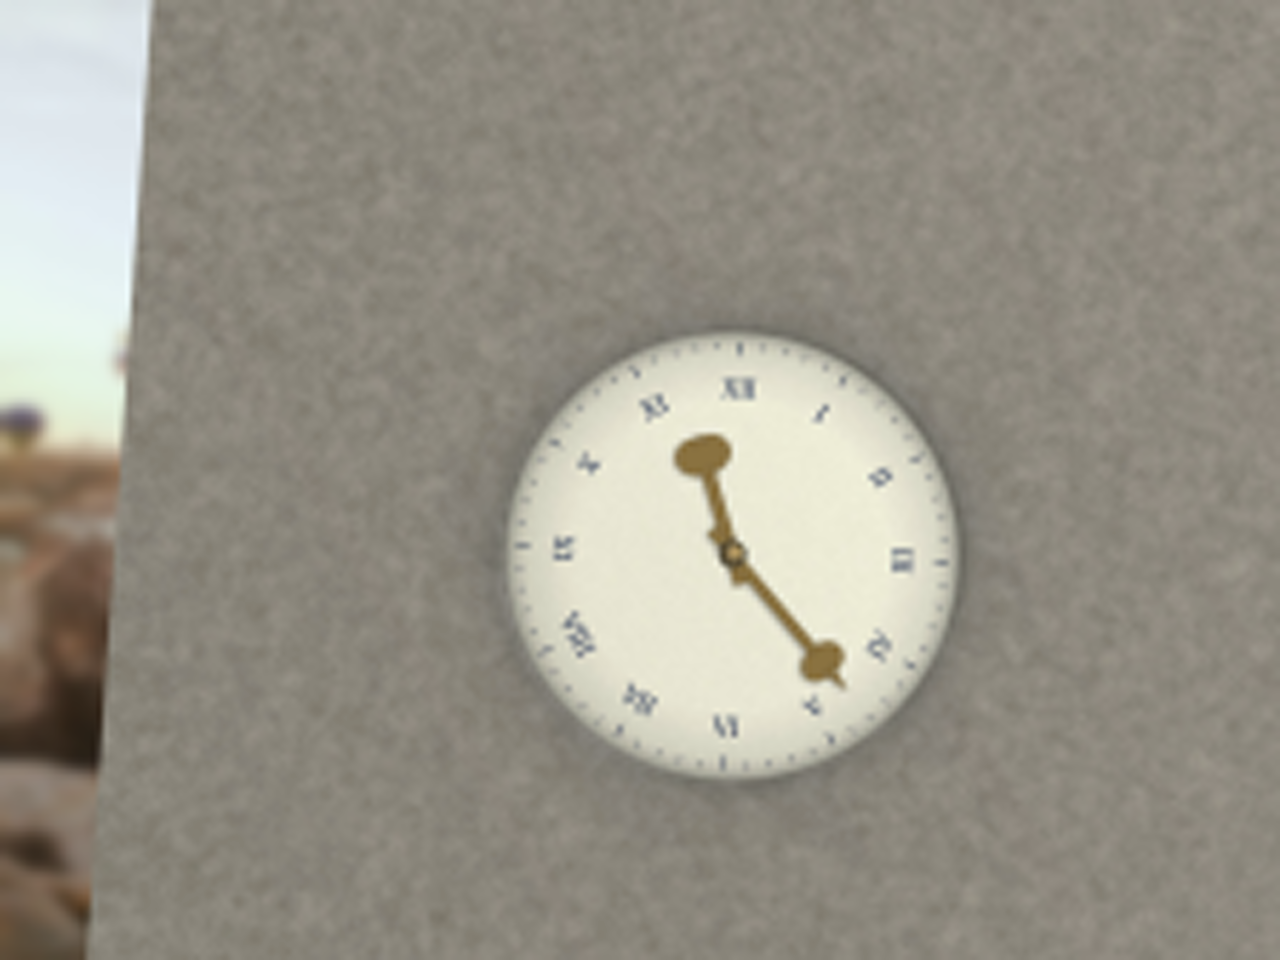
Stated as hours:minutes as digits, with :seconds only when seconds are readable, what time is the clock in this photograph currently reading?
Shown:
11:23
